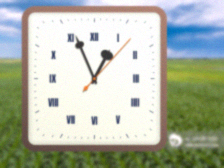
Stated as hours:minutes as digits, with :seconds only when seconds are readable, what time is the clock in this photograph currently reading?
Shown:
12:56:07
